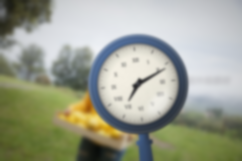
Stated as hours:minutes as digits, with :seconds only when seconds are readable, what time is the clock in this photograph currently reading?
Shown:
7:11
